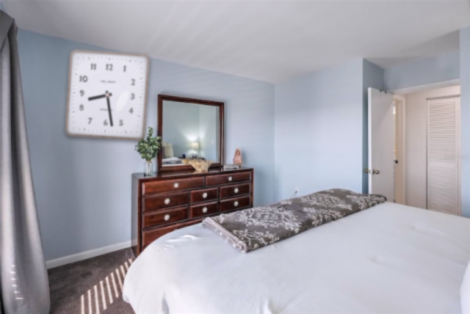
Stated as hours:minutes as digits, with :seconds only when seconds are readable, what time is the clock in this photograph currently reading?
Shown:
8:28
